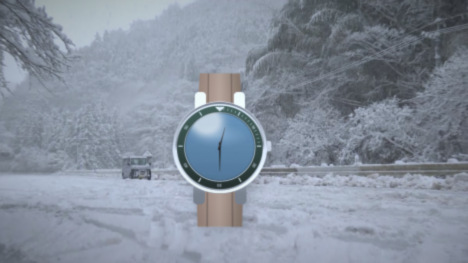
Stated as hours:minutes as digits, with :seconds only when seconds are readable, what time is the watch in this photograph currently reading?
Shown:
12:30
